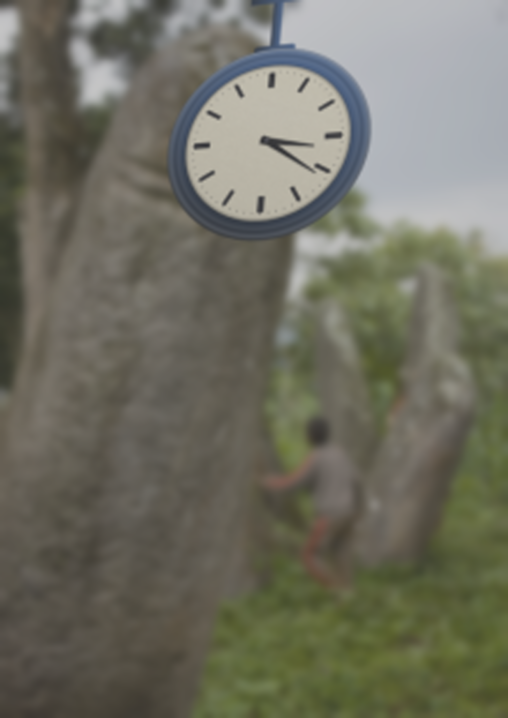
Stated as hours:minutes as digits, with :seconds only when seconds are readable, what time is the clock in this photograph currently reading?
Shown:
3:21
